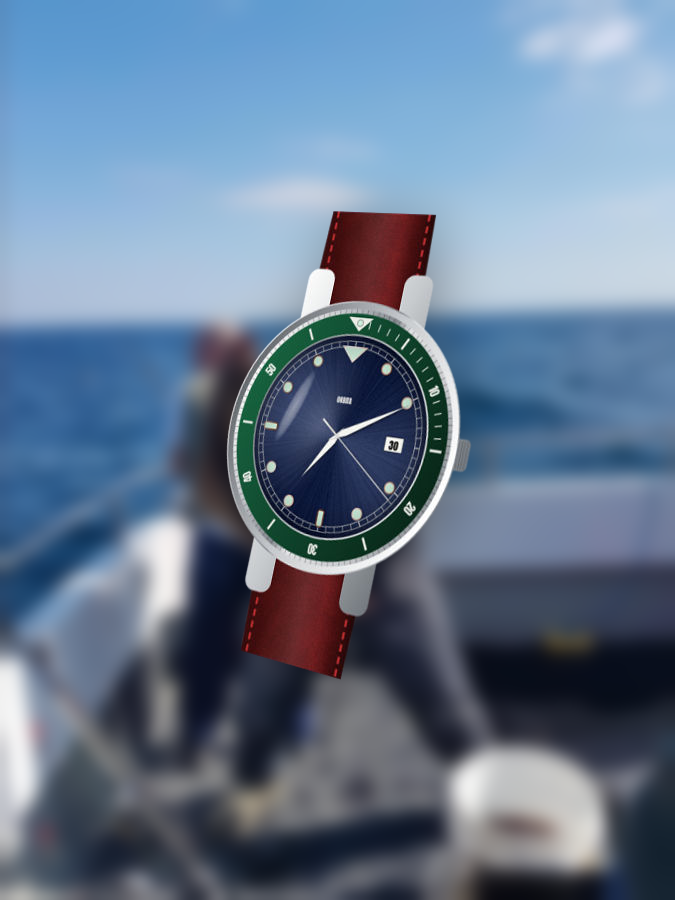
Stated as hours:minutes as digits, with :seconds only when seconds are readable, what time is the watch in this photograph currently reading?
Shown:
7:10:21
